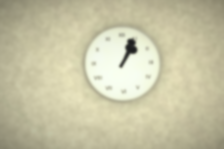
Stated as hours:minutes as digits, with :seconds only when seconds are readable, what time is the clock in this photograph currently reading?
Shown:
1:04
